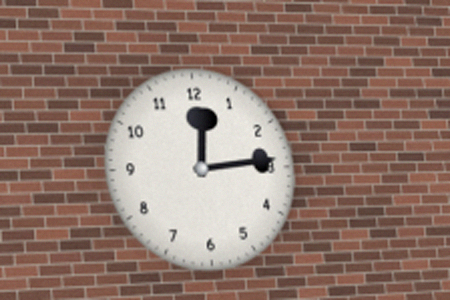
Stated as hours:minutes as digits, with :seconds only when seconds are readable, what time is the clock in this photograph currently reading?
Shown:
12:14
